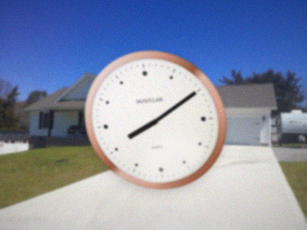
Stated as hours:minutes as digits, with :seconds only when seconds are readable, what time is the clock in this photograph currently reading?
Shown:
8:10
